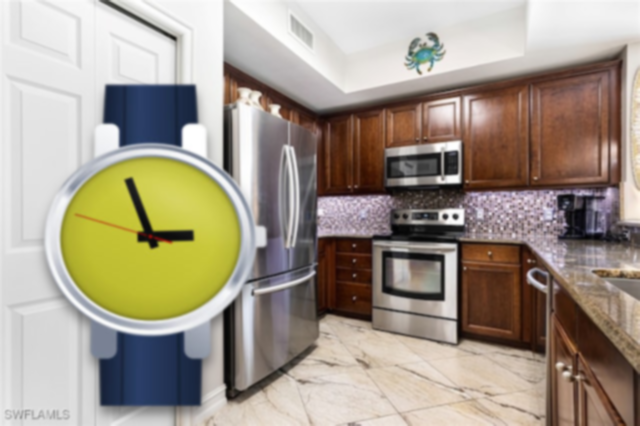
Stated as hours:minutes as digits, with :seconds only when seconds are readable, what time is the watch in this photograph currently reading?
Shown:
2:56:48
